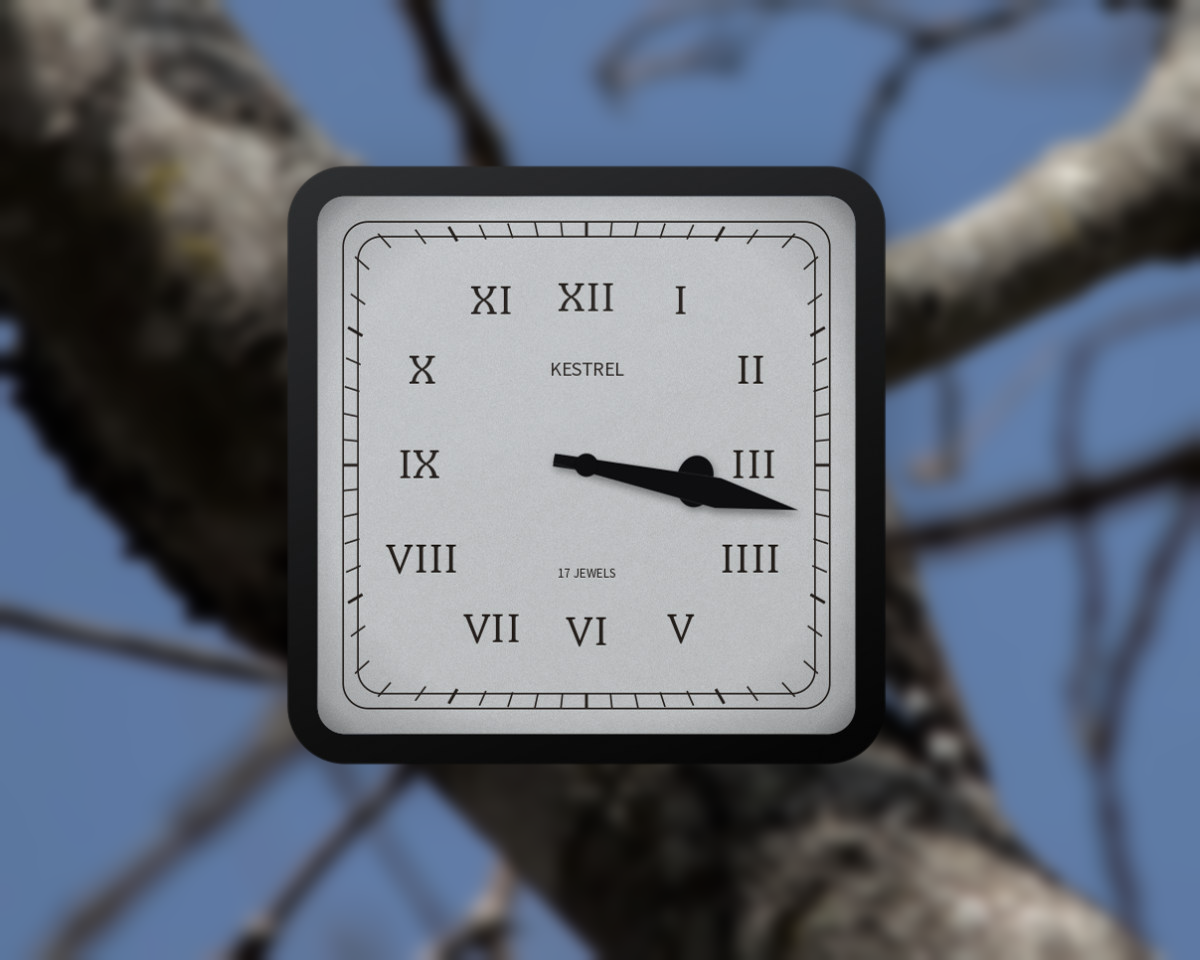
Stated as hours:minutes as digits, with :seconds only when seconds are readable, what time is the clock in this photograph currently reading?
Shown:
3:17
